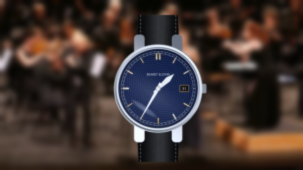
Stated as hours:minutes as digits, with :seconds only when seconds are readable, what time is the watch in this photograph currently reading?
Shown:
1:35
